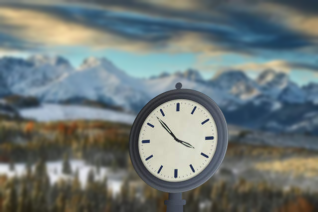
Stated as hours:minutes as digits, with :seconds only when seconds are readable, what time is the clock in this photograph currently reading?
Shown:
3:53
